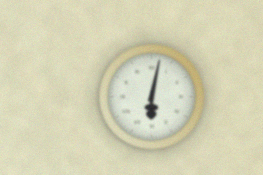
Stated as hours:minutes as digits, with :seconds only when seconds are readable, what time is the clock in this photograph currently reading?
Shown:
6:02
